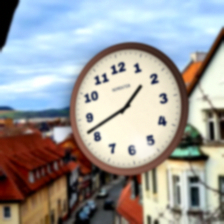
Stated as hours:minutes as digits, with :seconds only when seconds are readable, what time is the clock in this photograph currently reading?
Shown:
1:42
